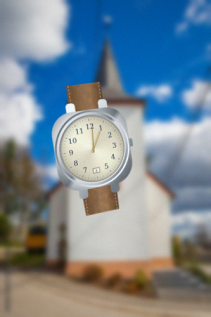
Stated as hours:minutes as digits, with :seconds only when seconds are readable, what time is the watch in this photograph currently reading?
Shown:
1:01
